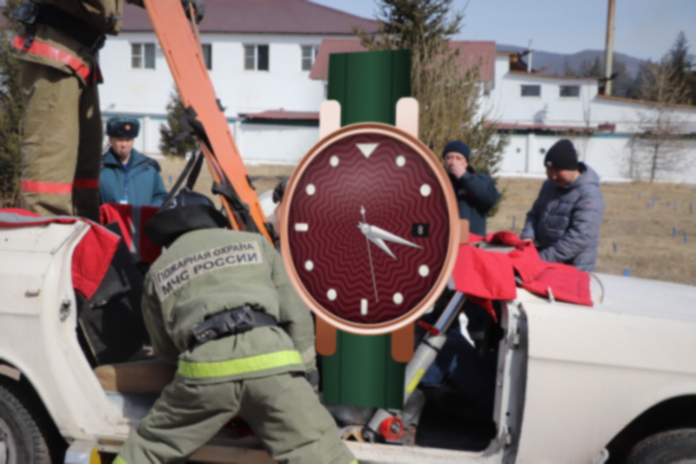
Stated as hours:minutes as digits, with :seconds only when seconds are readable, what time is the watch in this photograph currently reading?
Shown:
4:17:28
